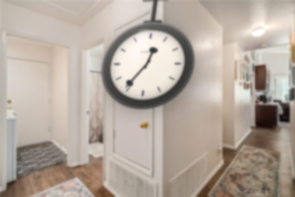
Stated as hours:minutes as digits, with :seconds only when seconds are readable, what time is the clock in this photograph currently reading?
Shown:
12:36
